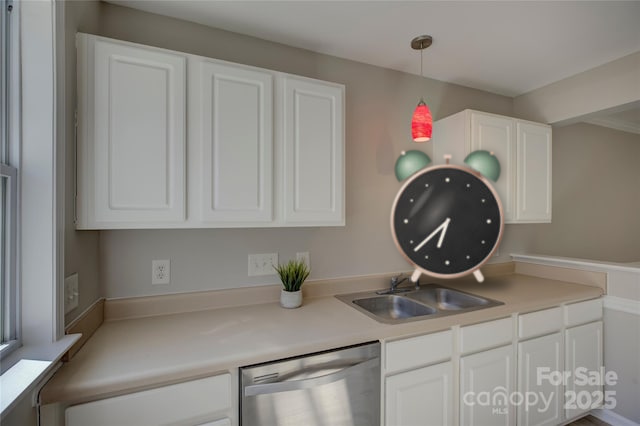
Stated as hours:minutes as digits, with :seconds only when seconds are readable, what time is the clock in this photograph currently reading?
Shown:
6:38
